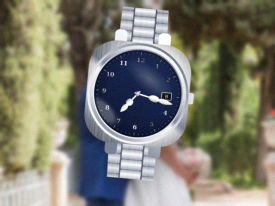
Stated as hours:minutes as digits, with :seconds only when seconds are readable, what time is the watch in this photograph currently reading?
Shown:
7:17
